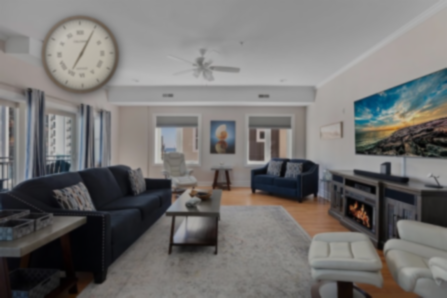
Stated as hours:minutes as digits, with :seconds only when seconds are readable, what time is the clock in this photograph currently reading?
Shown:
7:05
